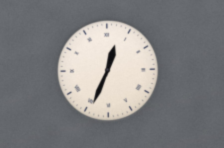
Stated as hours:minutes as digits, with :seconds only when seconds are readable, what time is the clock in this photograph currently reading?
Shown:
12:34
